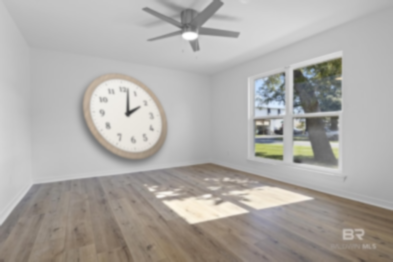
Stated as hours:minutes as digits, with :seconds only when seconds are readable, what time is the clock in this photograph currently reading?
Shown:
2:02
